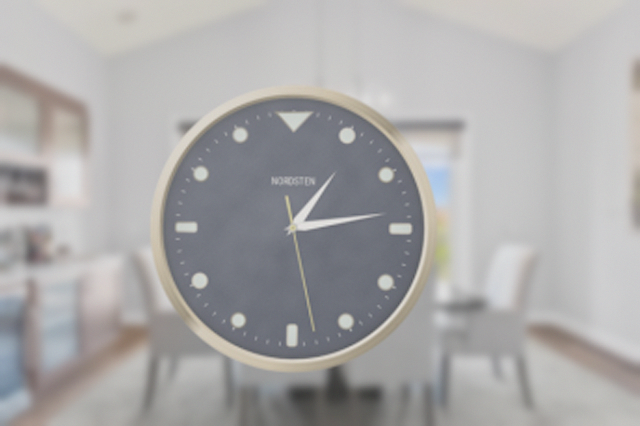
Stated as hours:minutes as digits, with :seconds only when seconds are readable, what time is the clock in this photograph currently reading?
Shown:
1:13:28
